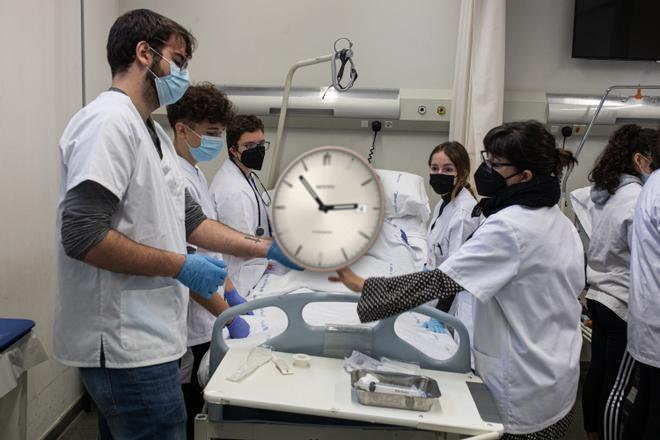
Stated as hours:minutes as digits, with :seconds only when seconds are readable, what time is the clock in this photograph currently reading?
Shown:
2:53
